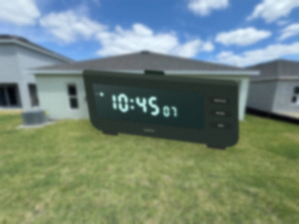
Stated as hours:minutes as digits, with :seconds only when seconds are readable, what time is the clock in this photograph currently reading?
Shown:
10:45
